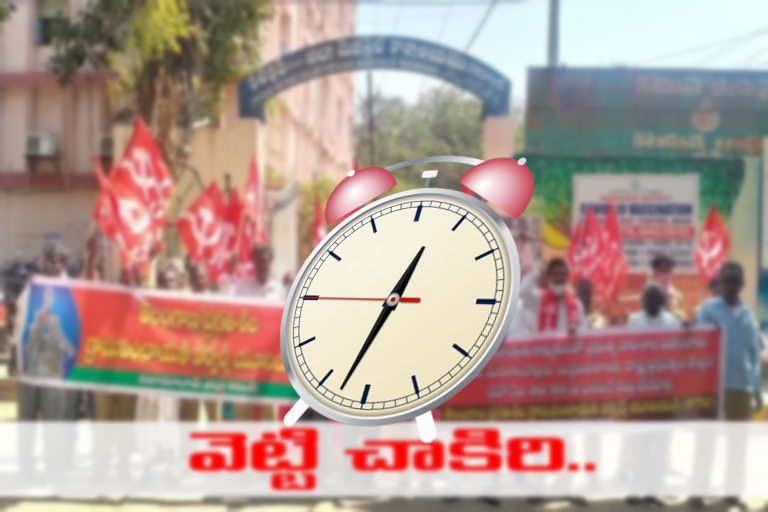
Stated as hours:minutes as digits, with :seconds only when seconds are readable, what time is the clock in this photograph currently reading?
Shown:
12:32:45
